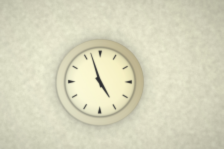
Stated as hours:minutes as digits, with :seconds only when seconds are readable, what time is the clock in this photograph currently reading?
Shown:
4:57
